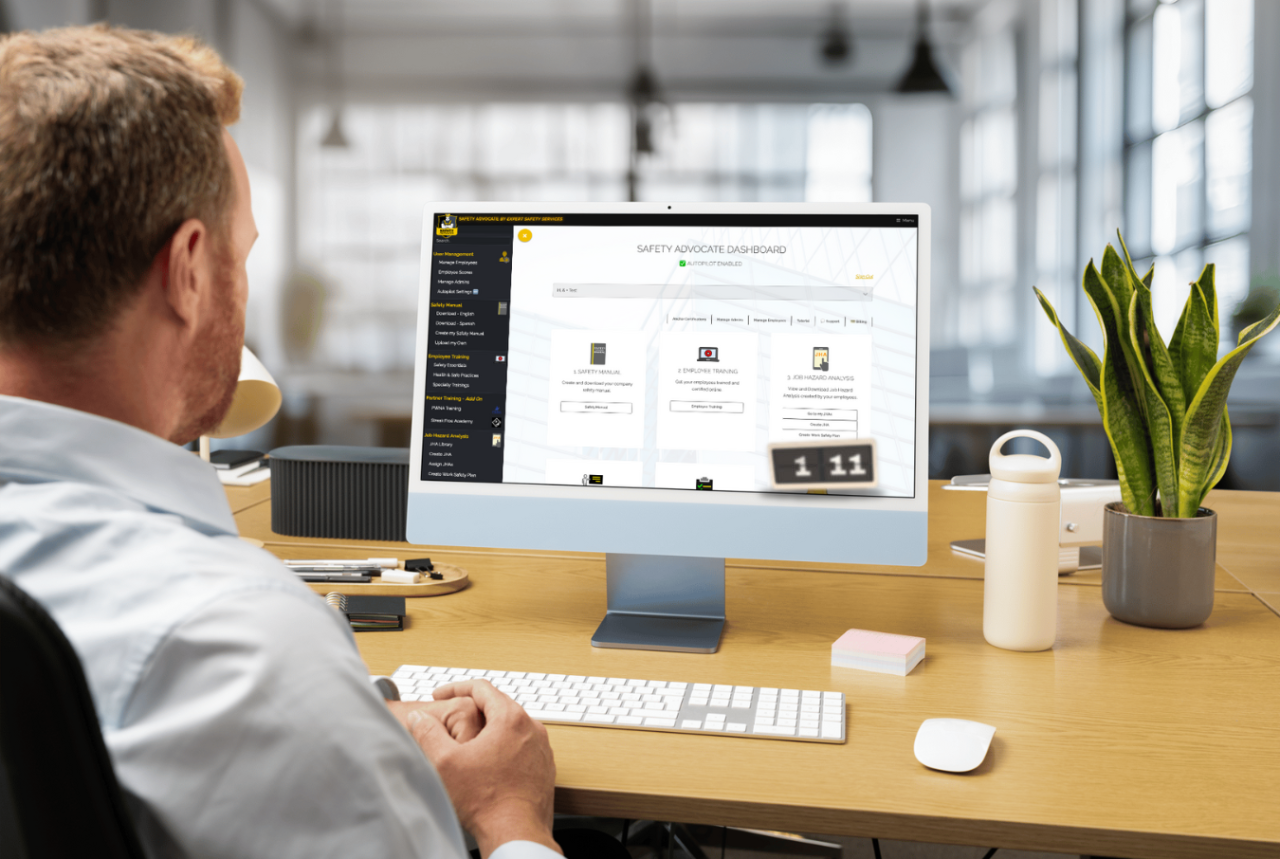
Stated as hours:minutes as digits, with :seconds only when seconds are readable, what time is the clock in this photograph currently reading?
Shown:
1:11
